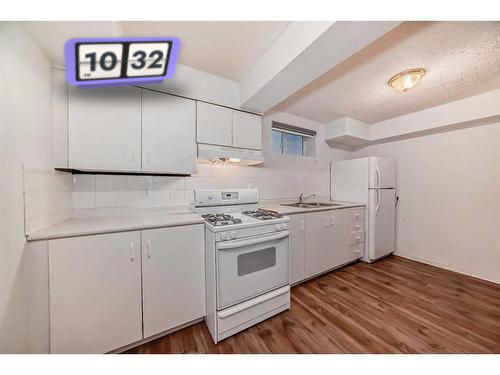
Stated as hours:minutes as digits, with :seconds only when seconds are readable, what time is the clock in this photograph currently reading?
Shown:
10:32
